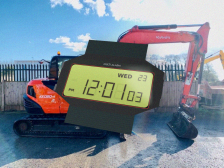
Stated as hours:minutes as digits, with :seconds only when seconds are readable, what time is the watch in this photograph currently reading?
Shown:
12:01:03
